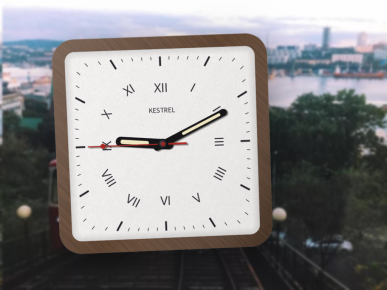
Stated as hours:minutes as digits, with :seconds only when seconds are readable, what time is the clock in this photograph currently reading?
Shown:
9:10:45
